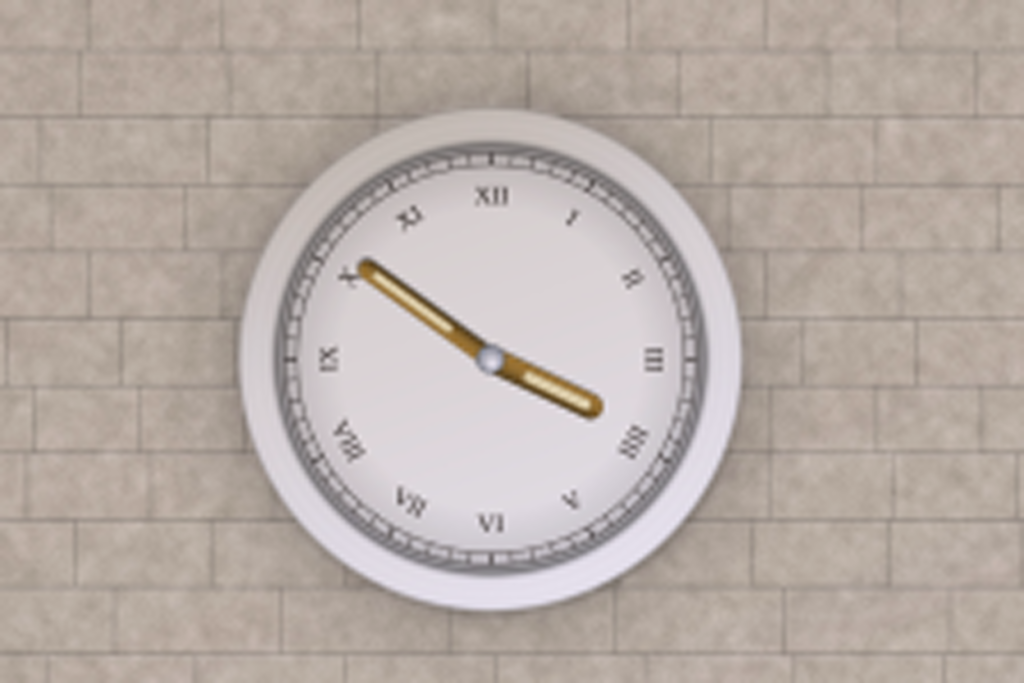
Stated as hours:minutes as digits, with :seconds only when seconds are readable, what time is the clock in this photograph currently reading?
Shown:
3:51
